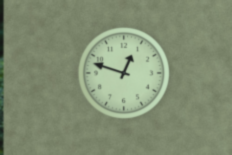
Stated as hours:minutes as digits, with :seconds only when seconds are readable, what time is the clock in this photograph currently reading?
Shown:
12:48
